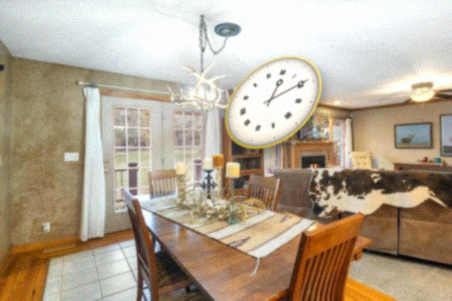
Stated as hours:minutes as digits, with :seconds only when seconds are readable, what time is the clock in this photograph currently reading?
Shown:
12:09
